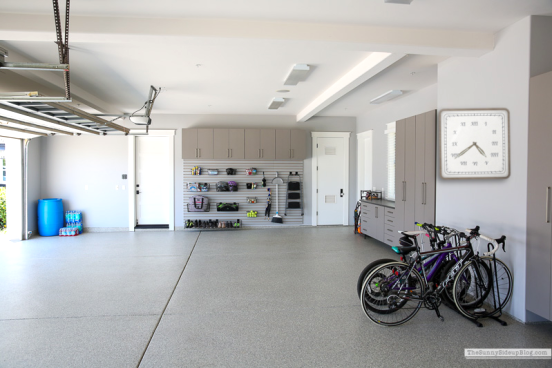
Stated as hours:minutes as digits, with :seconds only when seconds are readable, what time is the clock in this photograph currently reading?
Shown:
4:39
